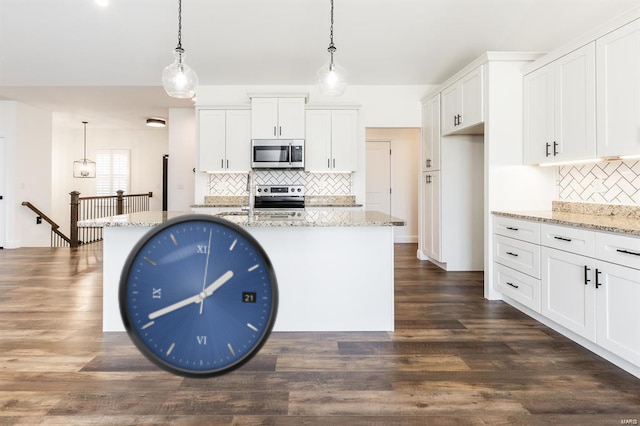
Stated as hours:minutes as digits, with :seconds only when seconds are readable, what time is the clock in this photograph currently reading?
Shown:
1:41:01
